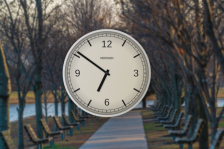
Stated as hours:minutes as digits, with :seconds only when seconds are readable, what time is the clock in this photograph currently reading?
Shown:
6:51
